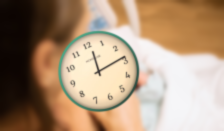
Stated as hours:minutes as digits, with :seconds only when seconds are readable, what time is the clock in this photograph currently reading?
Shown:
12:14
